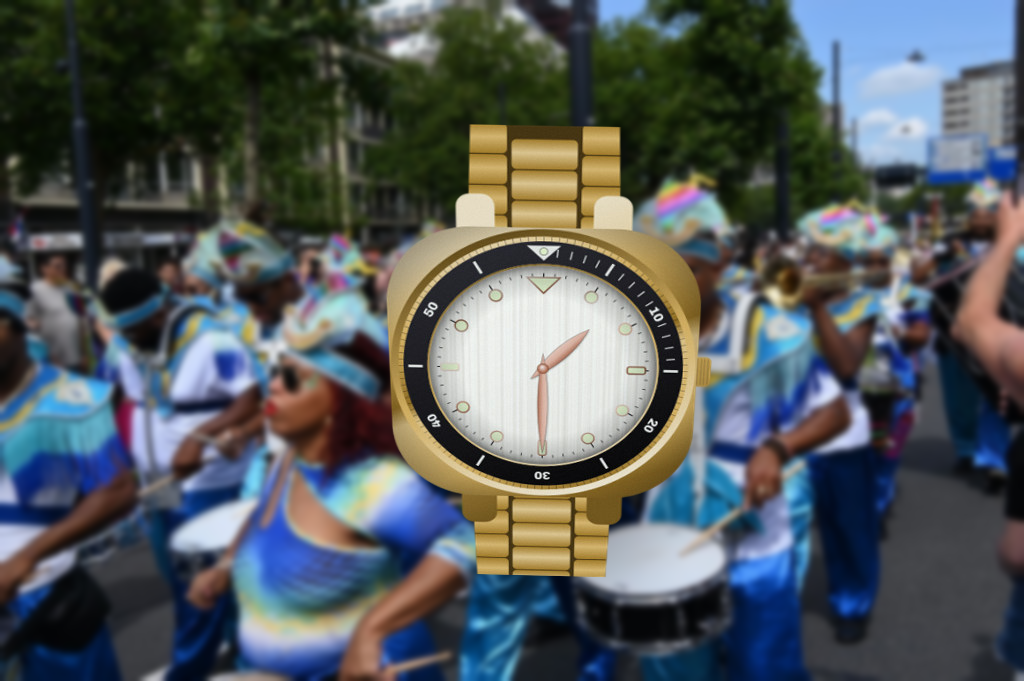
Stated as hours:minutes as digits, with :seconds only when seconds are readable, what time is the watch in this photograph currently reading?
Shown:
1:30
